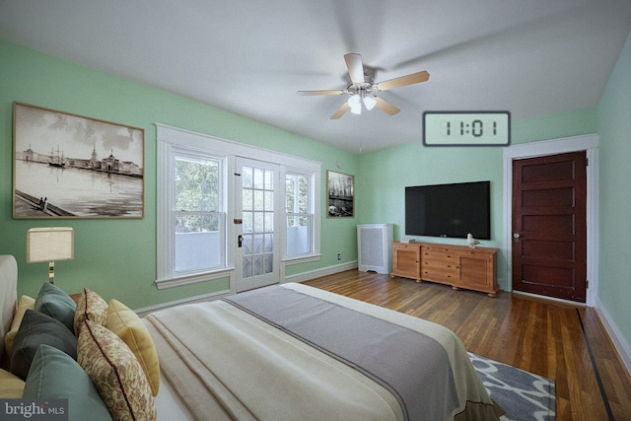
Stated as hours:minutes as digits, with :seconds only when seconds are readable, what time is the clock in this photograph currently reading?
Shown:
11:01
